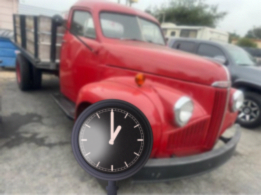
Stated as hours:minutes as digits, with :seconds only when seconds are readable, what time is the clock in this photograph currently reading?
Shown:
1:00
